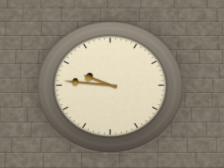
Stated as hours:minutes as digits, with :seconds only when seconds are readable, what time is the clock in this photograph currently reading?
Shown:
9:46
